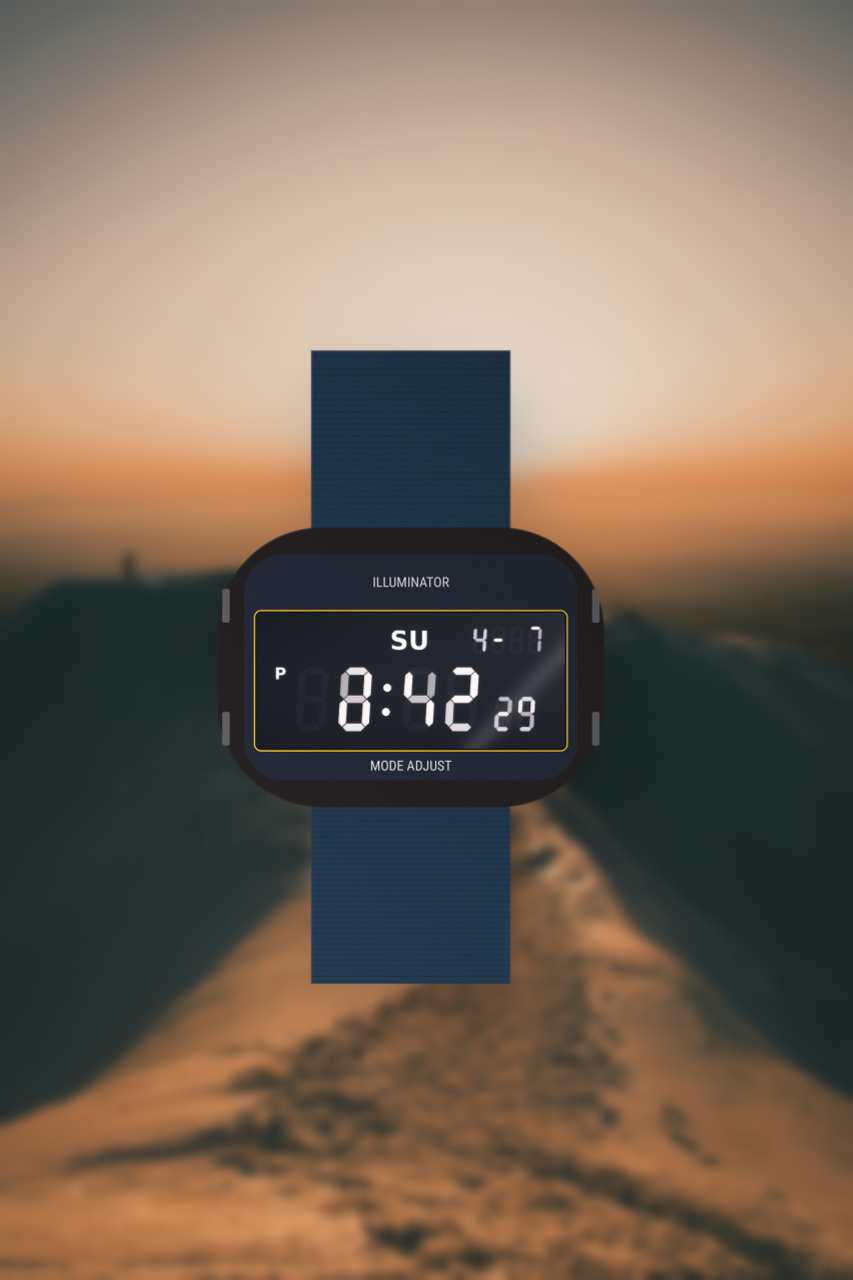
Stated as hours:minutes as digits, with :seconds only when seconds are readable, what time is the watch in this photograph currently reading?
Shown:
8:42:29
